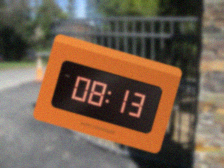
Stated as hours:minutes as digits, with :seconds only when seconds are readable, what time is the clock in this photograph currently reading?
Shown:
8:13
